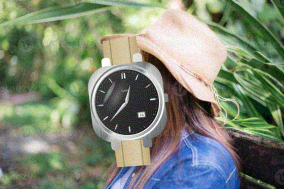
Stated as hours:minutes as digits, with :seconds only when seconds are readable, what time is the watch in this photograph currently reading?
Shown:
12:38
